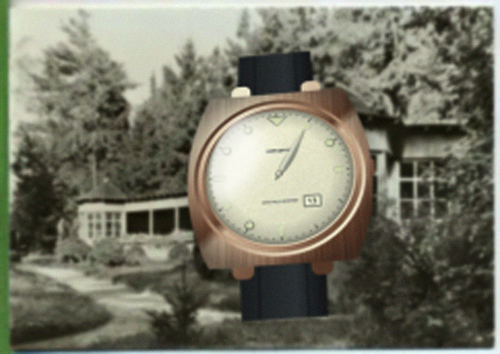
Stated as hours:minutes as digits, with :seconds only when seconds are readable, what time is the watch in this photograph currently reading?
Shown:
1:05
